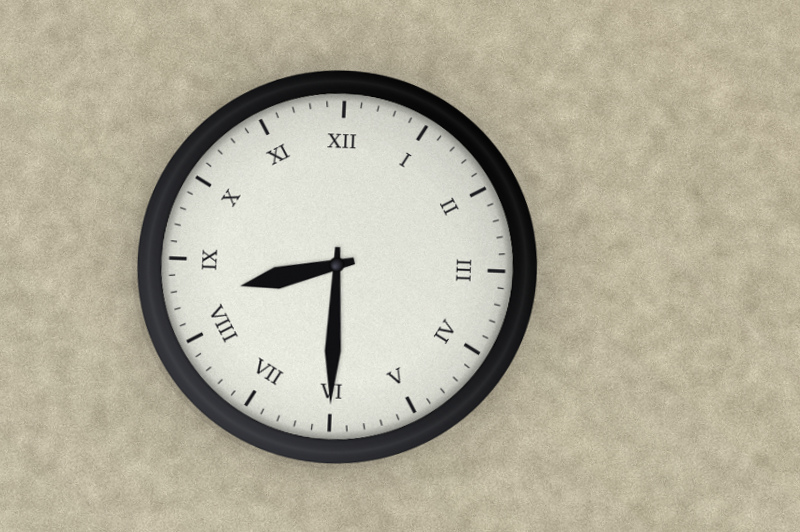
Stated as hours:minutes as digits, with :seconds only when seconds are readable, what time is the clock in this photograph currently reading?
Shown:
8:30
